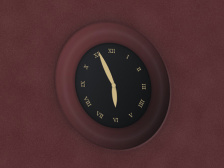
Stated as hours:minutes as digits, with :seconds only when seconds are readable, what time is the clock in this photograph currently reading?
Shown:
5:56
